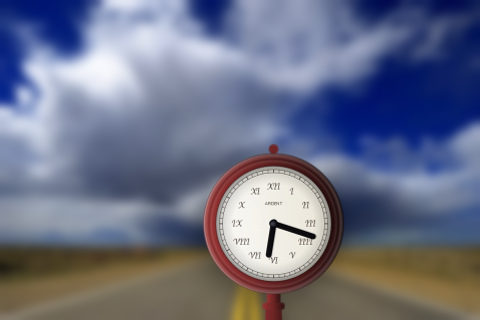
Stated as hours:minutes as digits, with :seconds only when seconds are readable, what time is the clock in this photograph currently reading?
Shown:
6:18
